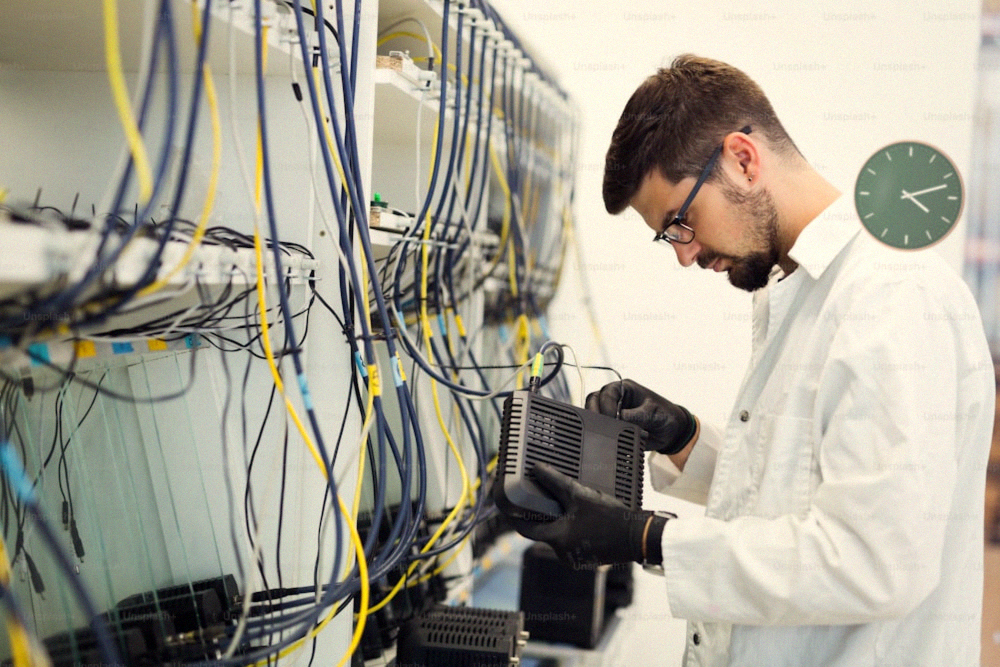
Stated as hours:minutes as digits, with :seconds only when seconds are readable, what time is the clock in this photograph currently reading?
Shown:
4:12
